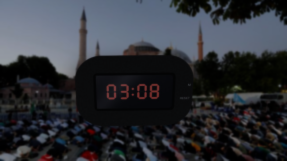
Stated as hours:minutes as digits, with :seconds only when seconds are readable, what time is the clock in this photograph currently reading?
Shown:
3:08
